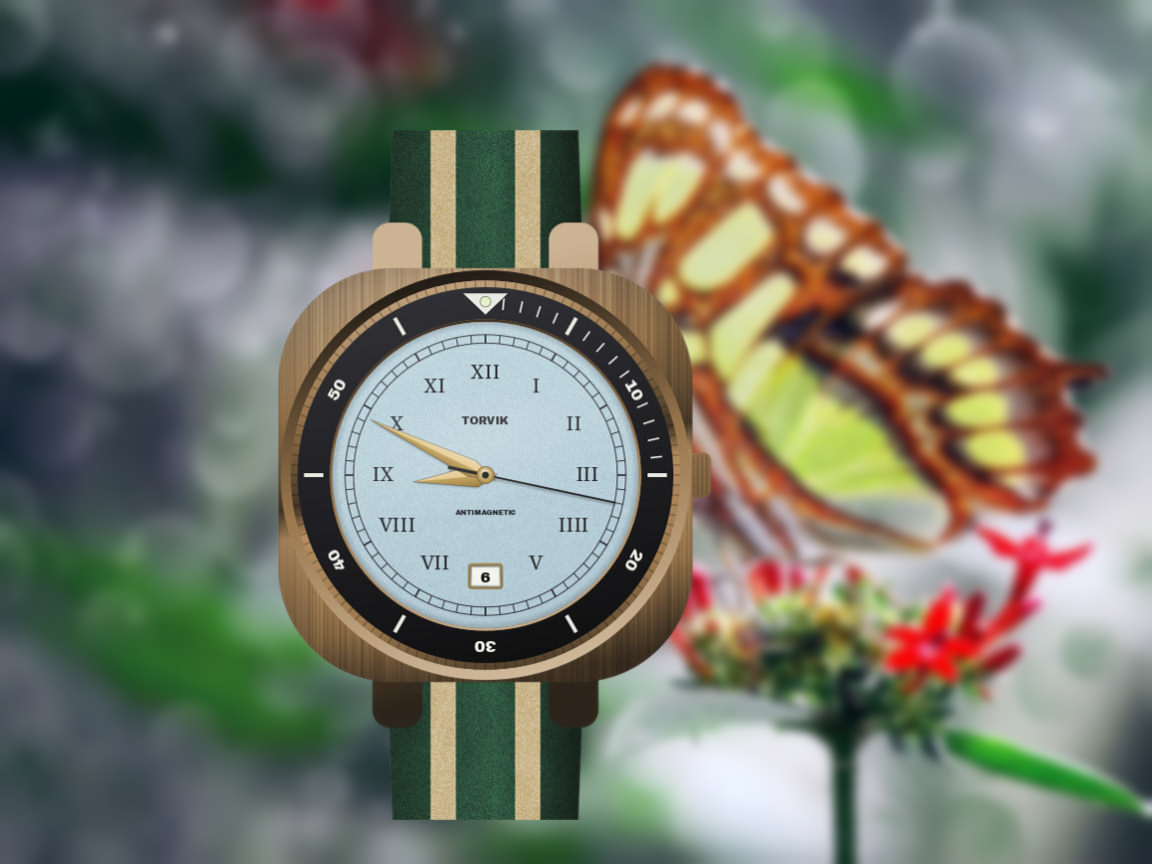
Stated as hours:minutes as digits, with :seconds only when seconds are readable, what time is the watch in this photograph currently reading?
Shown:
8:49:17
